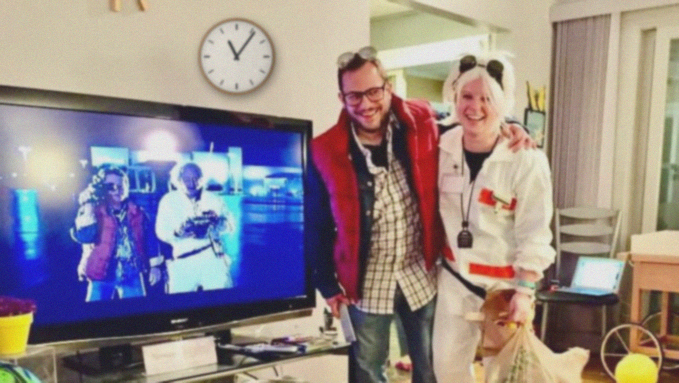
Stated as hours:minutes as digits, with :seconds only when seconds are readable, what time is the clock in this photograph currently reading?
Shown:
11:06
